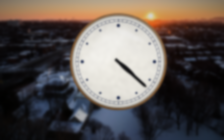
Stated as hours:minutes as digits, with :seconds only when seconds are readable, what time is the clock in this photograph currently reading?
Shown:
4:22
